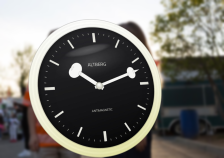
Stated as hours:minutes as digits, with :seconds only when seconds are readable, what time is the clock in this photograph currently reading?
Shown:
10:12
